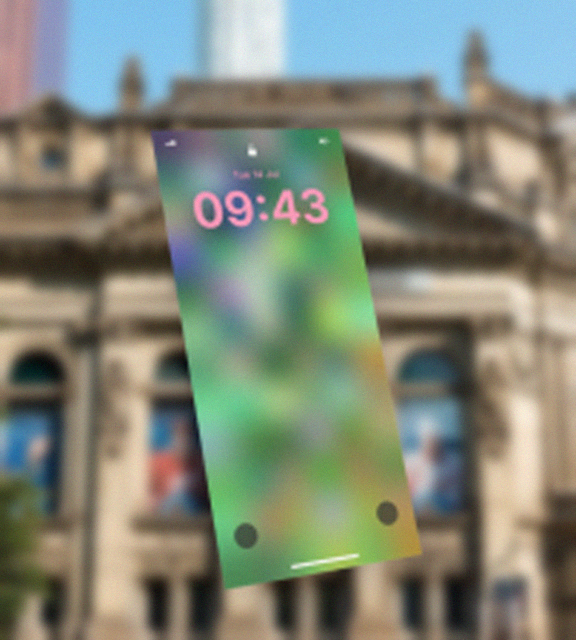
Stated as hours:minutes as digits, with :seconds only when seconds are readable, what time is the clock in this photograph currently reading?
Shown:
9:43
